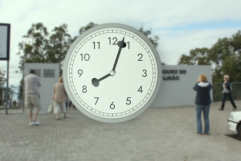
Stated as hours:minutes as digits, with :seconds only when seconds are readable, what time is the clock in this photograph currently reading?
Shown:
8:03
